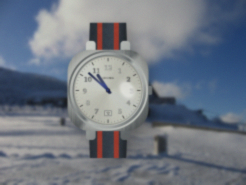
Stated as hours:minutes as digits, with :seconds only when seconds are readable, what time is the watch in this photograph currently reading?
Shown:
10:52
